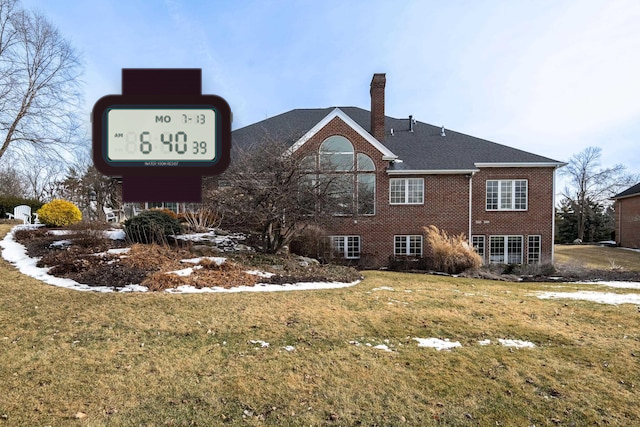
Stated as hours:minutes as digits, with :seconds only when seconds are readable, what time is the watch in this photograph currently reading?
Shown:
6:40:39
